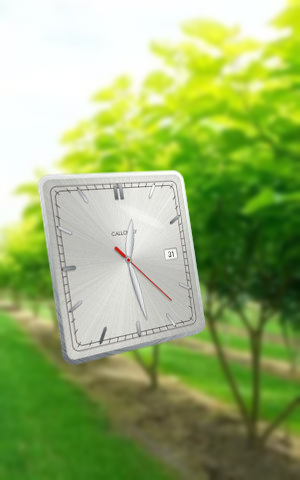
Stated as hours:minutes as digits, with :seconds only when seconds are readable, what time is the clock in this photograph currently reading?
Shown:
12:28:23
